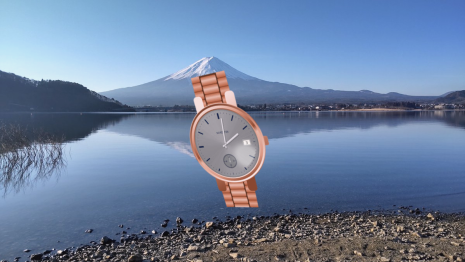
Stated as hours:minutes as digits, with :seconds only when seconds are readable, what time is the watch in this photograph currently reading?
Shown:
2:01
